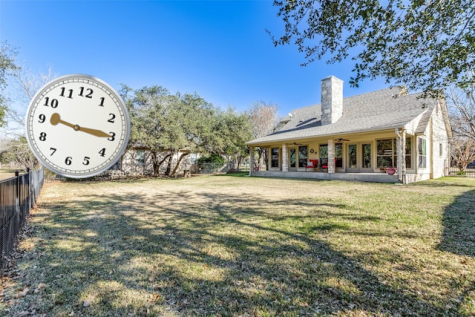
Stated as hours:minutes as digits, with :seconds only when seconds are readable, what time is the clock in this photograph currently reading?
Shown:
9:15
